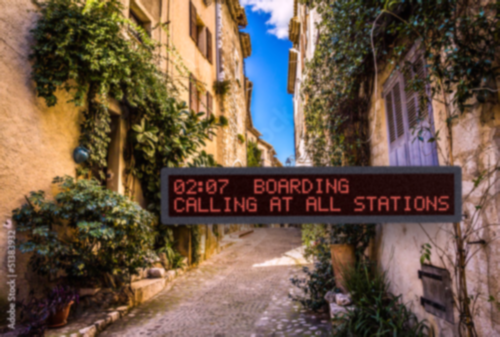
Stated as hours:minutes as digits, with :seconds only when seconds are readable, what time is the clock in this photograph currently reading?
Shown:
2:07
